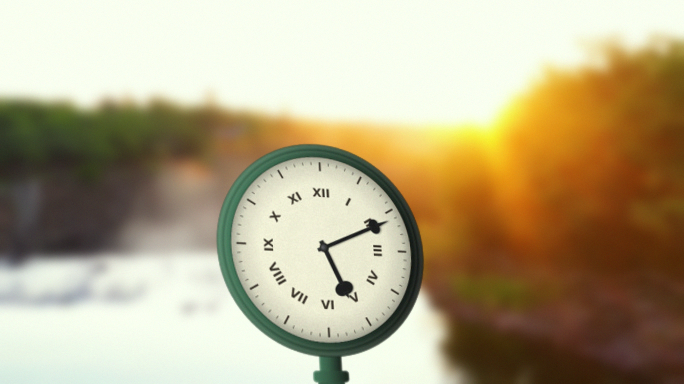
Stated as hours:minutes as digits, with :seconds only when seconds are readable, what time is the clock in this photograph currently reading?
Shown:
5:11
